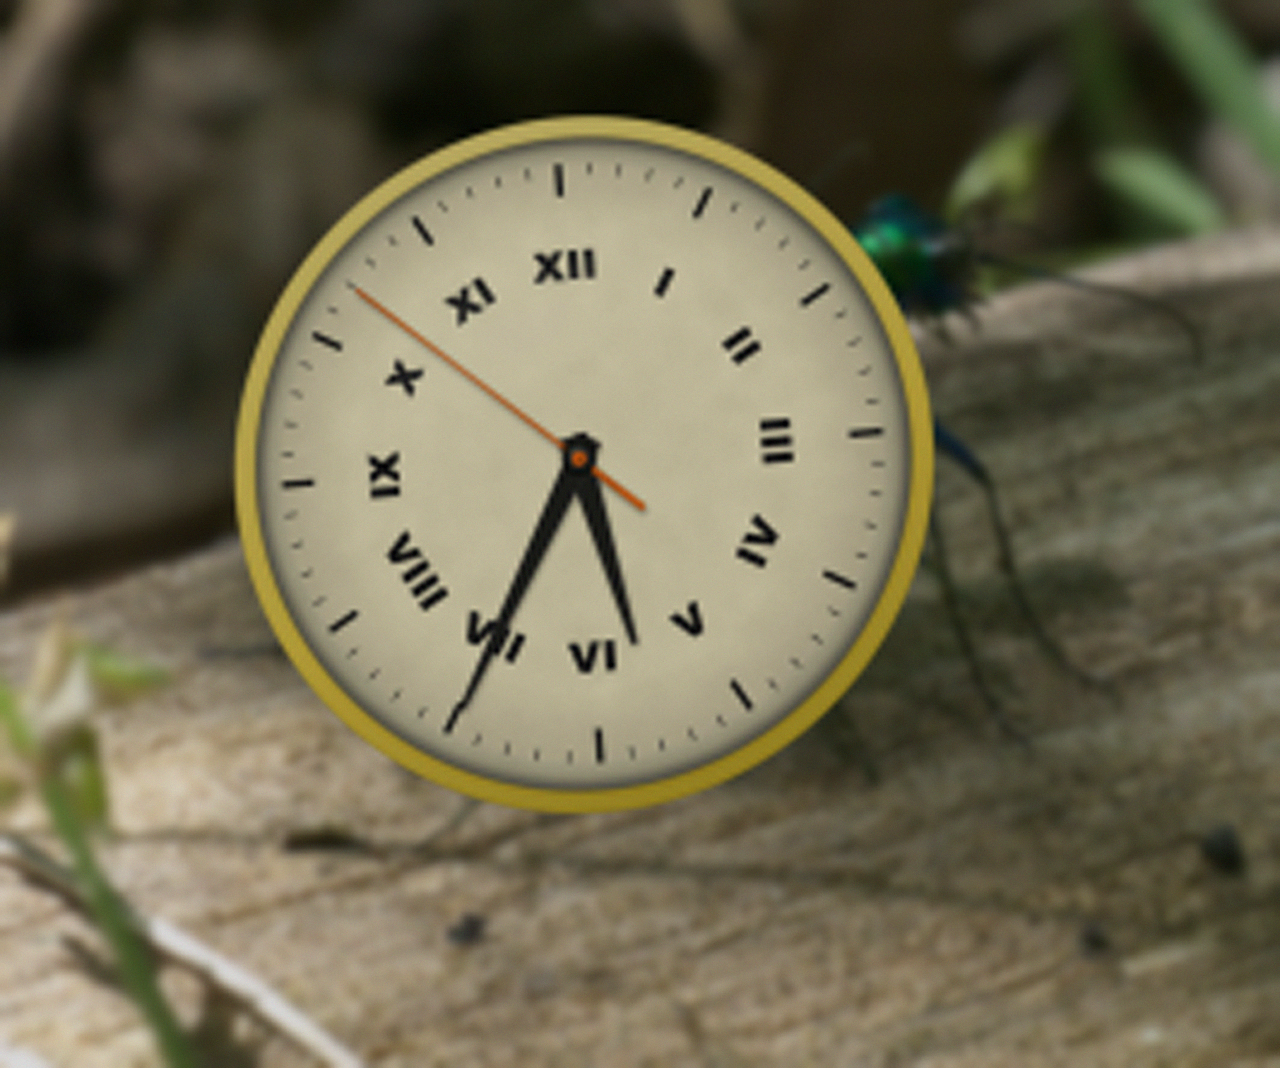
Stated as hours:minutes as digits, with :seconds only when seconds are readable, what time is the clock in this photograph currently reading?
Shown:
5:34:52
